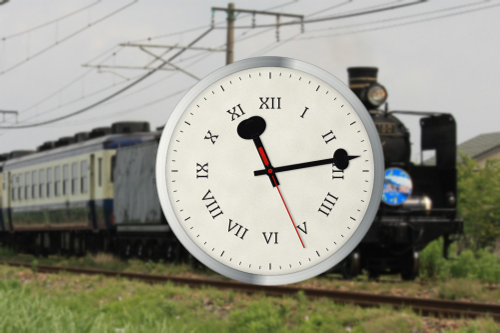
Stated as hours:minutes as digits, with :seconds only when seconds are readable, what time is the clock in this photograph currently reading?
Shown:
11:13:26
